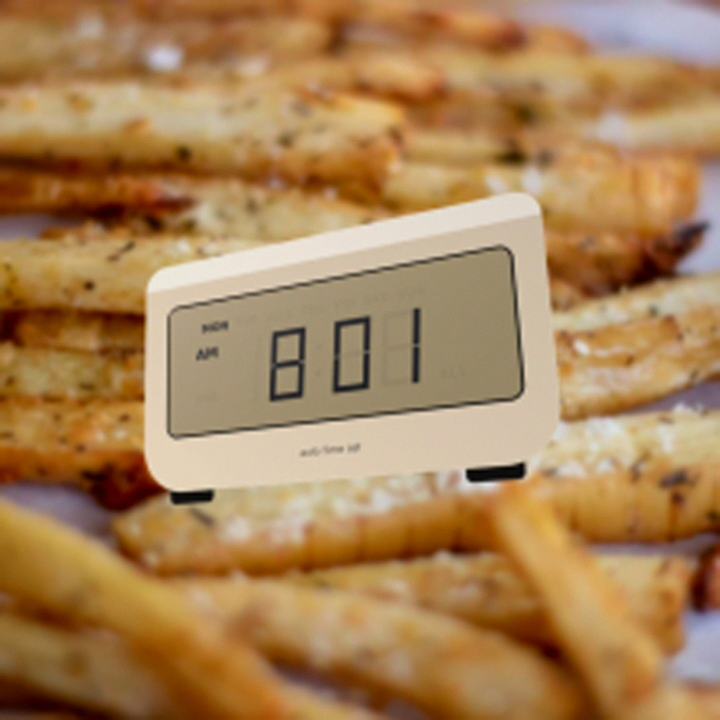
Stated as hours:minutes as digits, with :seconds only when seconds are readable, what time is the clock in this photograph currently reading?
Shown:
8:01
